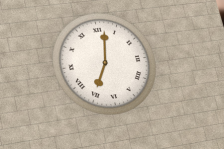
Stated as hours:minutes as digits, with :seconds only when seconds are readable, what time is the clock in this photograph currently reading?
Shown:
7:02
